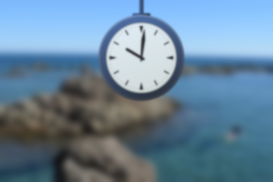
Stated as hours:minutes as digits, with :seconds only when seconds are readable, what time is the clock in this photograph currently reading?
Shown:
10:01
